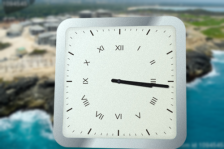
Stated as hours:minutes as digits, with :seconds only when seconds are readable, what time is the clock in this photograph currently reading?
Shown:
3:16
